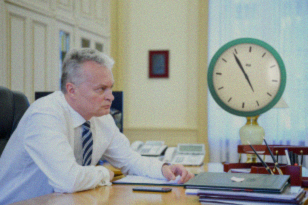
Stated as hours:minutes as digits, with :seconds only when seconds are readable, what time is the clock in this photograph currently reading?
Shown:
4:54
